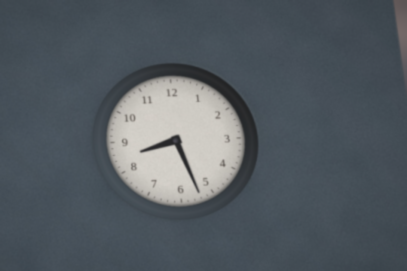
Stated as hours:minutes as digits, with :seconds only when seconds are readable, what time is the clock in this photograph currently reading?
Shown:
8:27
